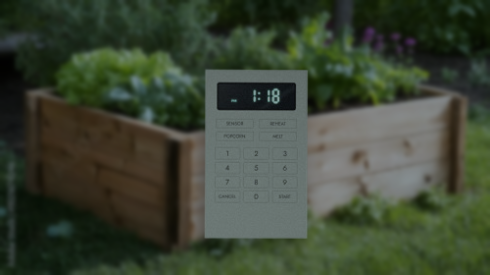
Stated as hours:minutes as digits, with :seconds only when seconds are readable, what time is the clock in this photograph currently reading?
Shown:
1:18
